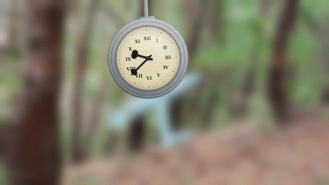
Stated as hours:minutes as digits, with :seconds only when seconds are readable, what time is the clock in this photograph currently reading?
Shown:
9:38
